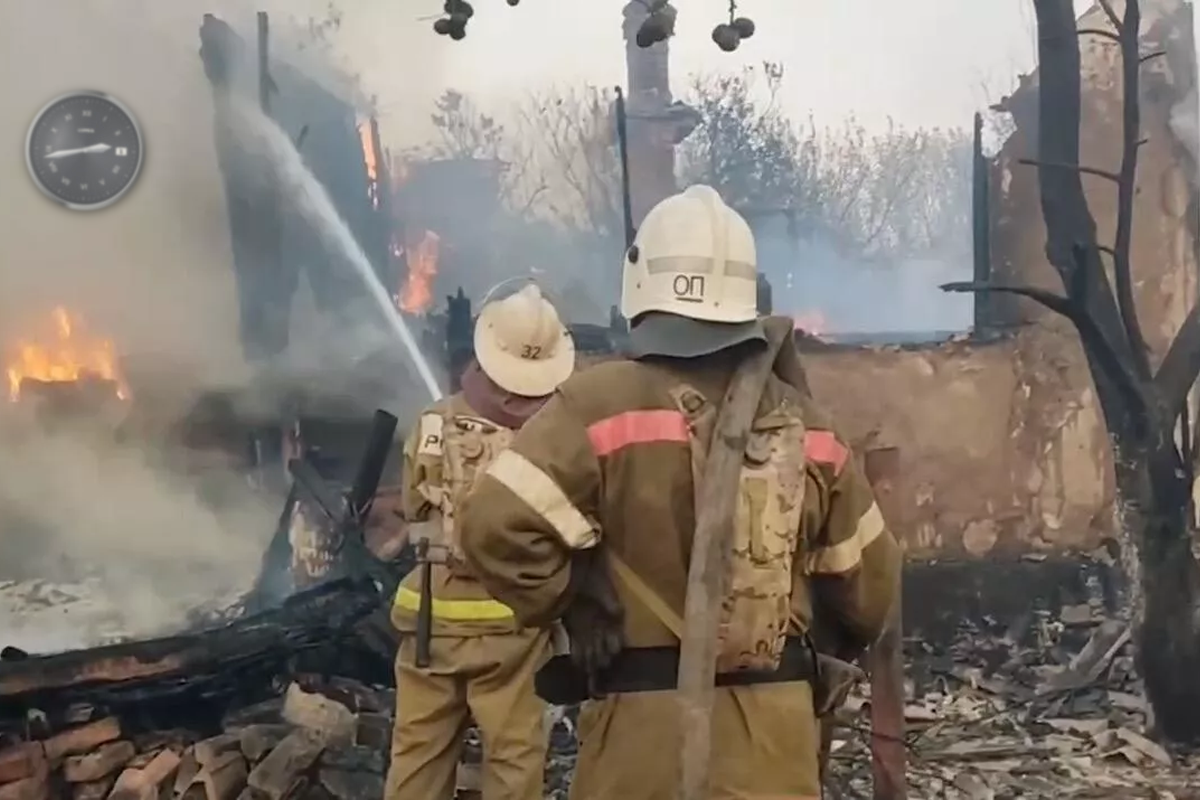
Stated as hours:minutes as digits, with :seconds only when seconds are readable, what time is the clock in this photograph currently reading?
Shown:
2:43
